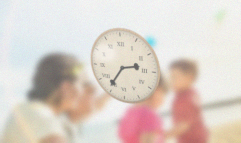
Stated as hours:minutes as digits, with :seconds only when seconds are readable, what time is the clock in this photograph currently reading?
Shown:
2:36
